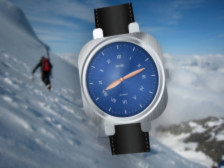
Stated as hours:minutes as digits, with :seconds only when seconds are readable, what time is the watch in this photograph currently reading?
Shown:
8:12
